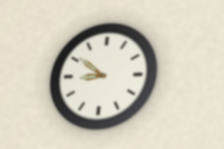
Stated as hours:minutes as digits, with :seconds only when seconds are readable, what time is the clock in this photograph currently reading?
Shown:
8:51
